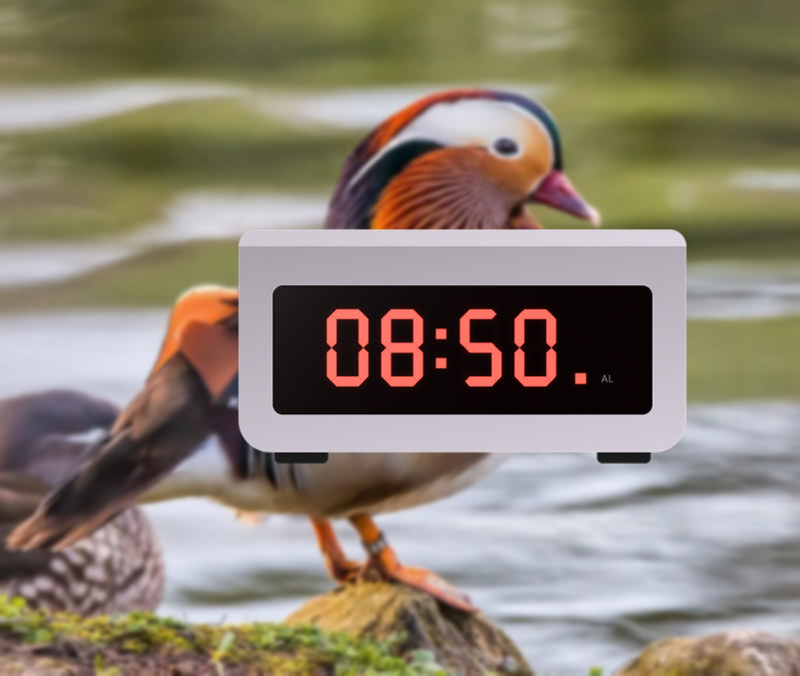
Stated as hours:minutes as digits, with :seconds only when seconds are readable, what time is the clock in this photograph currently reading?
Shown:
8:50
